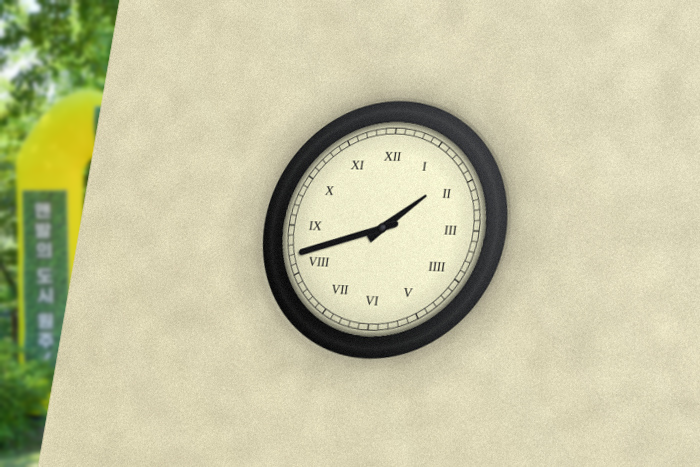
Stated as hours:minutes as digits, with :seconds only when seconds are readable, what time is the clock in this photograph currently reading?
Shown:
1:42
